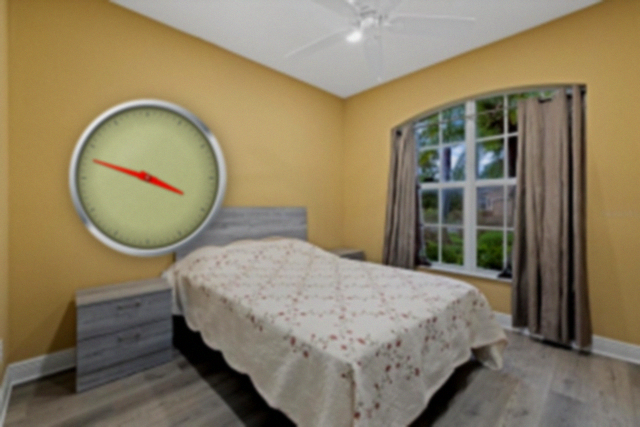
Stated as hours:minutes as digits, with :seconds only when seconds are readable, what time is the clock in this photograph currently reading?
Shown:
3:48
